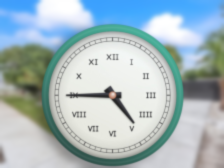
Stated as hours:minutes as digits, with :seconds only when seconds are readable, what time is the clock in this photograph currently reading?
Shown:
4:45
